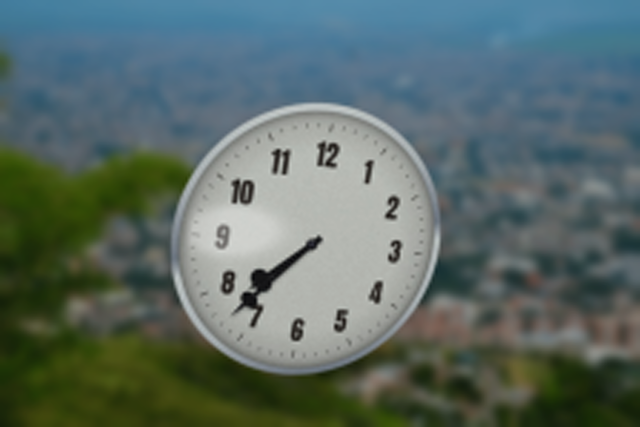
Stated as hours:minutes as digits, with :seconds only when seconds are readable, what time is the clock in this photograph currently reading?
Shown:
7:37
